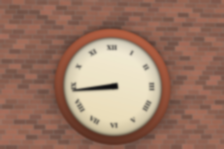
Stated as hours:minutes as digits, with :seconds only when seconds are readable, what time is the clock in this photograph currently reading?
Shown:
8:44
